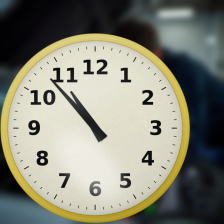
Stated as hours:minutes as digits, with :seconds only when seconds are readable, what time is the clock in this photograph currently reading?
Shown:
10:53
